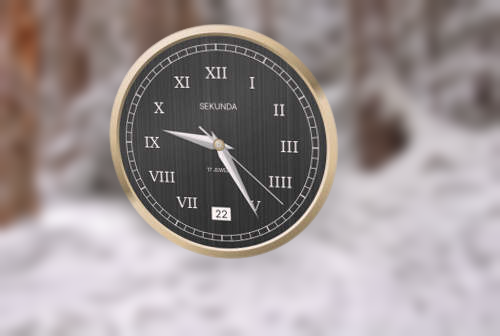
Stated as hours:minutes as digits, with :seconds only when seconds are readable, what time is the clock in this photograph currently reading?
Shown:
9:25:22
